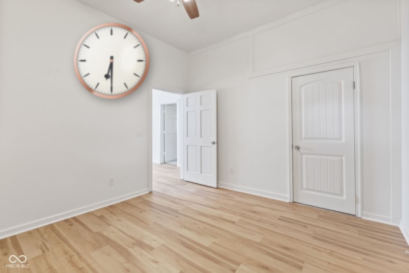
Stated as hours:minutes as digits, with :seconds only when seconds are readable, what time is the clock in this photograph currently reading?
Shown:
6:30
